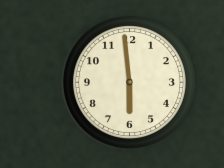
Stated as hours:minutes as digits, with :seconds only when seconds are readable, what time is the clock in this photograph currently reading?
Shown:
5:59
